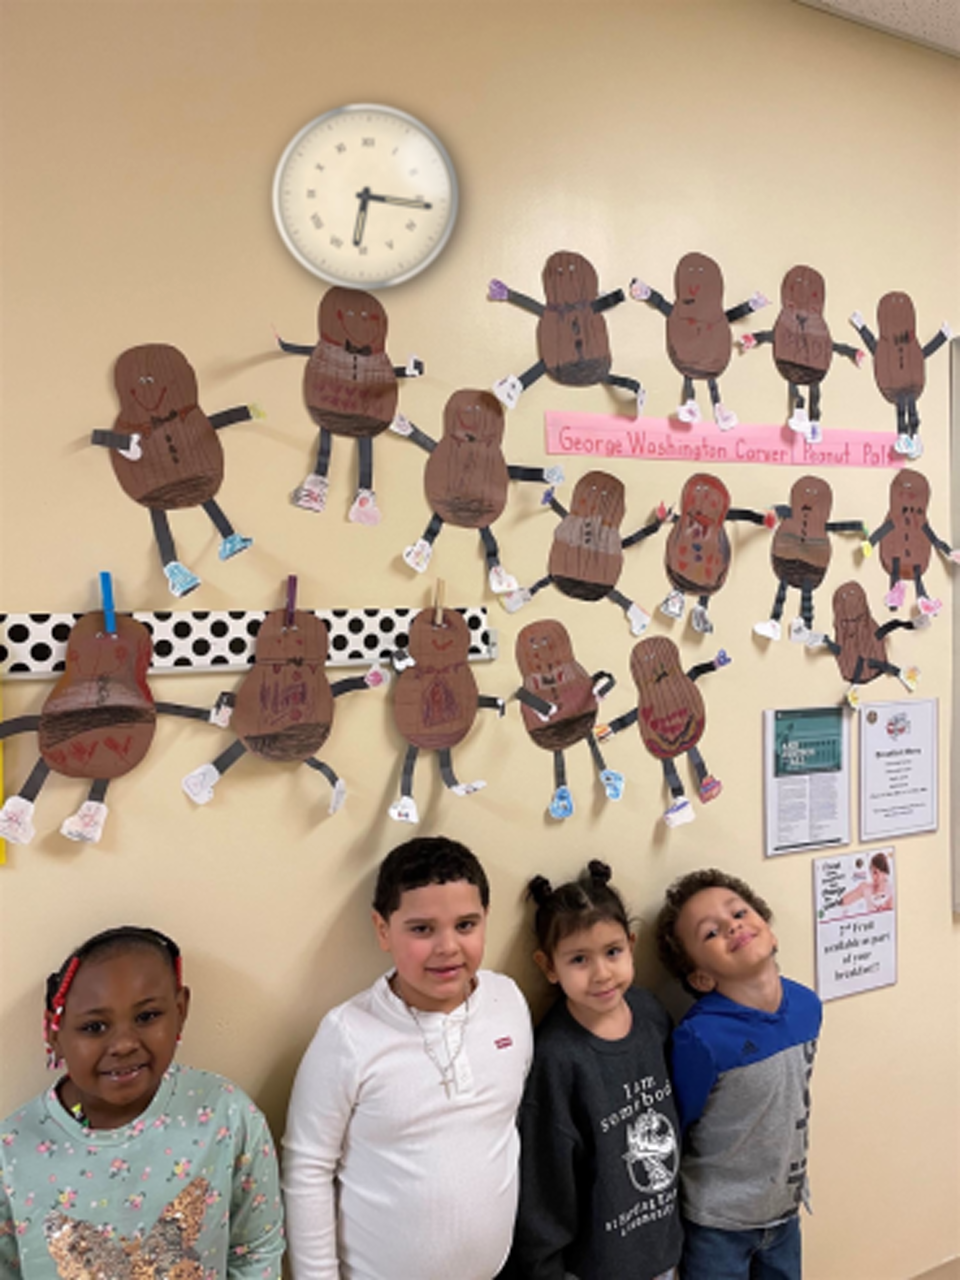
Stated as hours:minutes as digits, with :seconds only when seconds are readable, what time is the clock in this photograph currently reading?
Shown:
6:16
